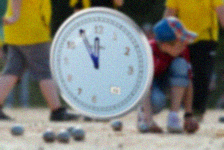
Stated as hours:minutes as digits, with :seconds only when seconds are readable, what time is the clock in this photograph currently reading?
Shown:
11:55
